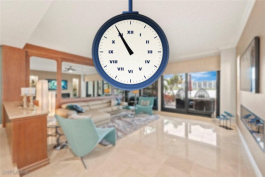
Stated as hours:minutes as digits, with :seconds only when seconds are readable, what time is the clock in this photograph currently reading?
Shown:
10:55
